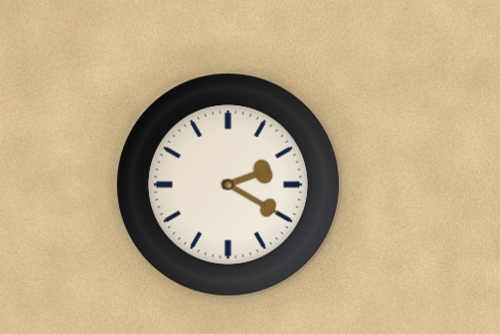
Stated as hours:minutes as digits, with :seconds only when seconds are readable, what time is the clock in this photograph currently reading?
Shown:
2:20
